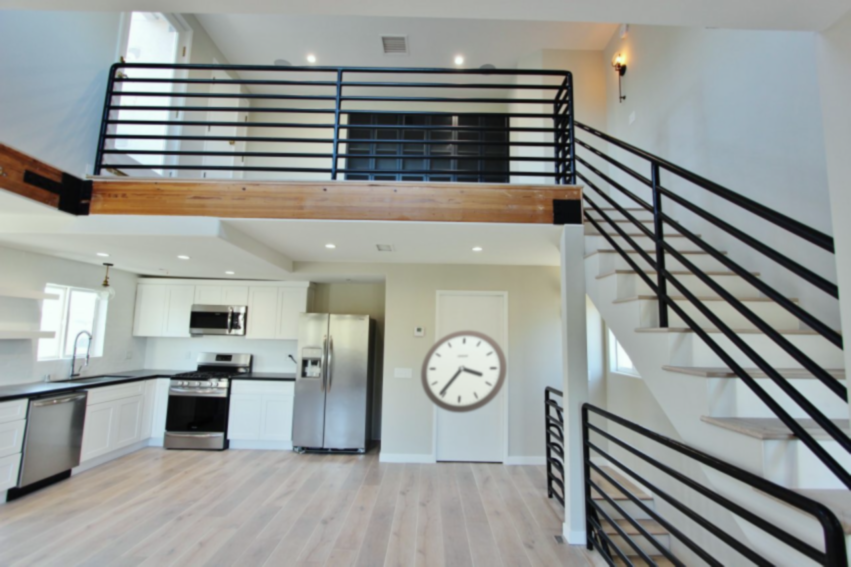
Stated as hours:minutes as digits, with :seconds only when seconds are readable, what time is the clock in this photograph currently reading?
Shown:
3:36
